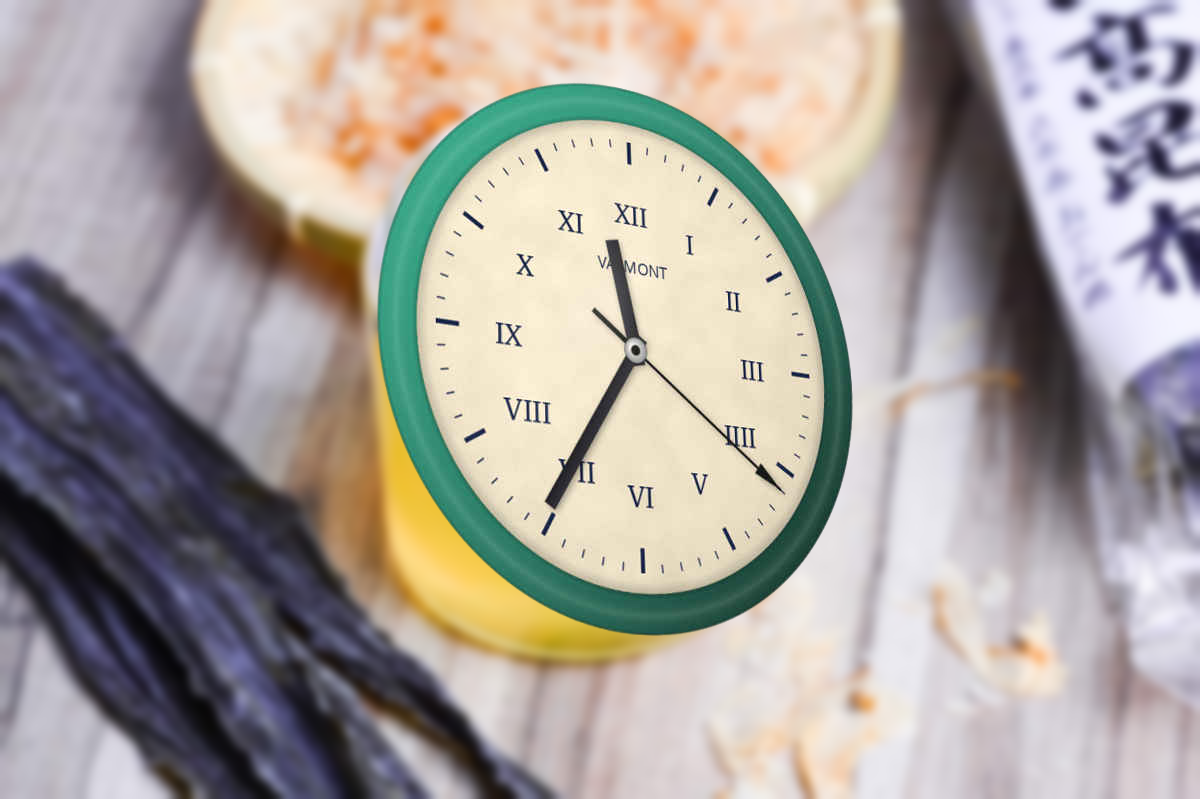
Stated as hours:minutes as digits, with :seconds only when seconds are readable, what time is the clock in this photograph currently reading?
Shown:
11:35:21
